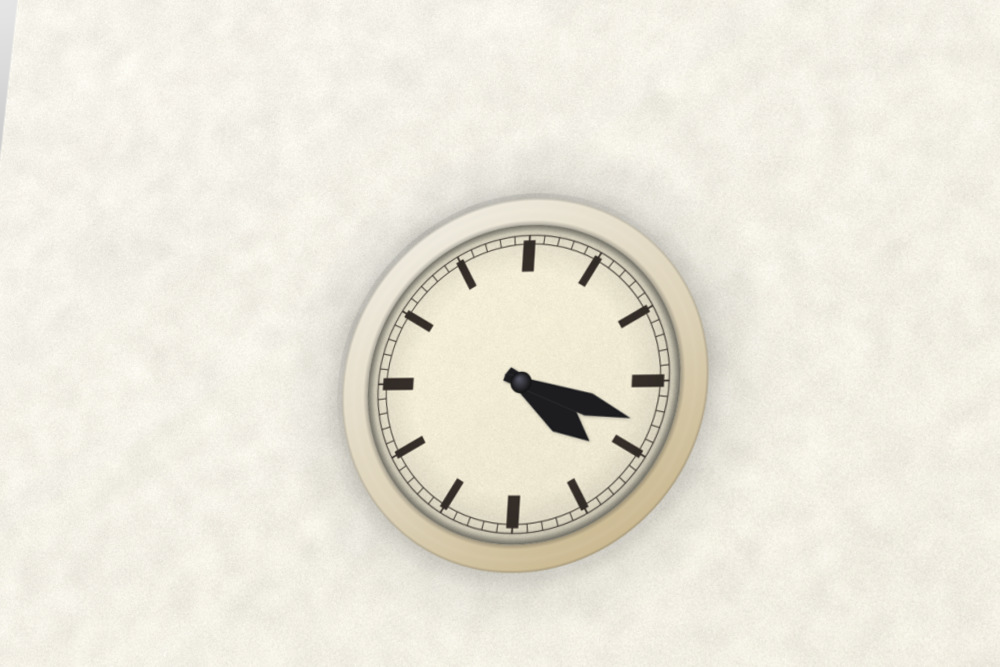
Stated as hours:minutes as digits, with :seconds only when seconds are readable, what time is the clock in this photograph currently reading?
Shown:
4:18
